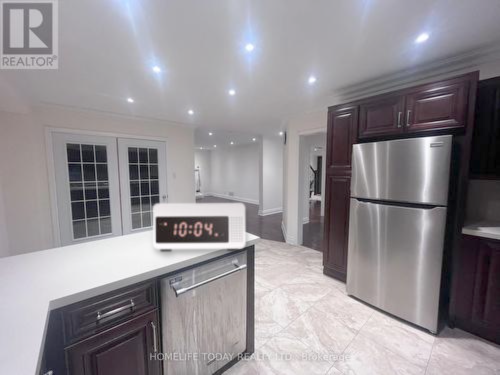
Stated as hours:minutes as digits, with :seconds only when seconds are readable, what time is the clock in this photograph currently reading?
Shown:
10:04
